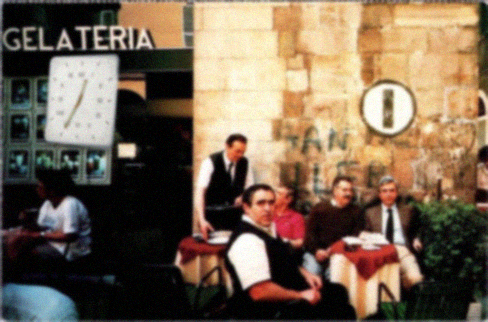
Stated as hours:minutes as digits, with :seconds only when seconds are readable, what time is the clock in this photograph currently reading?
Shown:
12:35
